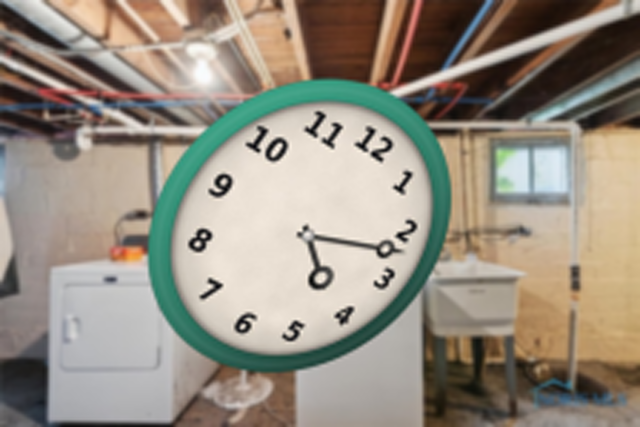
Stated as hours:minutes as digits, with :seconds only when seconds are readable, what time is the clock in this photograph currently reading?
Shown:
4:12
